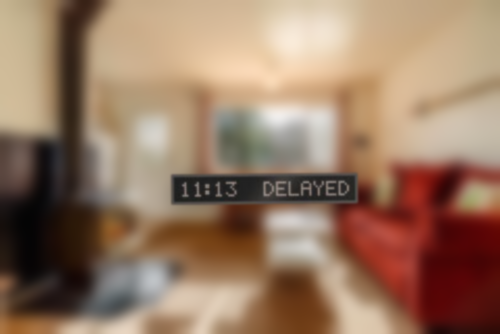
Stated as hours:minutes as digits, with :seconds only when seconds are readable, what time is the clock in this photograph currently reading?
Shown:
11:13
